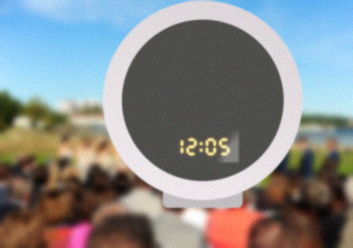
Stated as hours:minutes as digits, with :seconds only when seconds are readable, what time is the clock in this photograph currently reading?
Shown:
12:05
